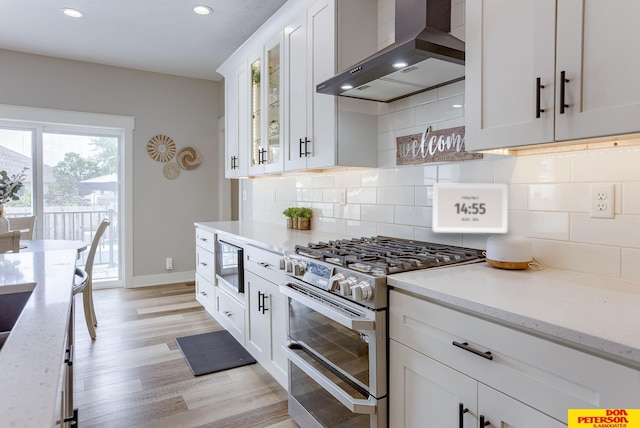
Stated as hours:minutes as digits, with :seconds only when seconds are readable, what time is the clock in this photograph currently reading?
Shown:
14:55
